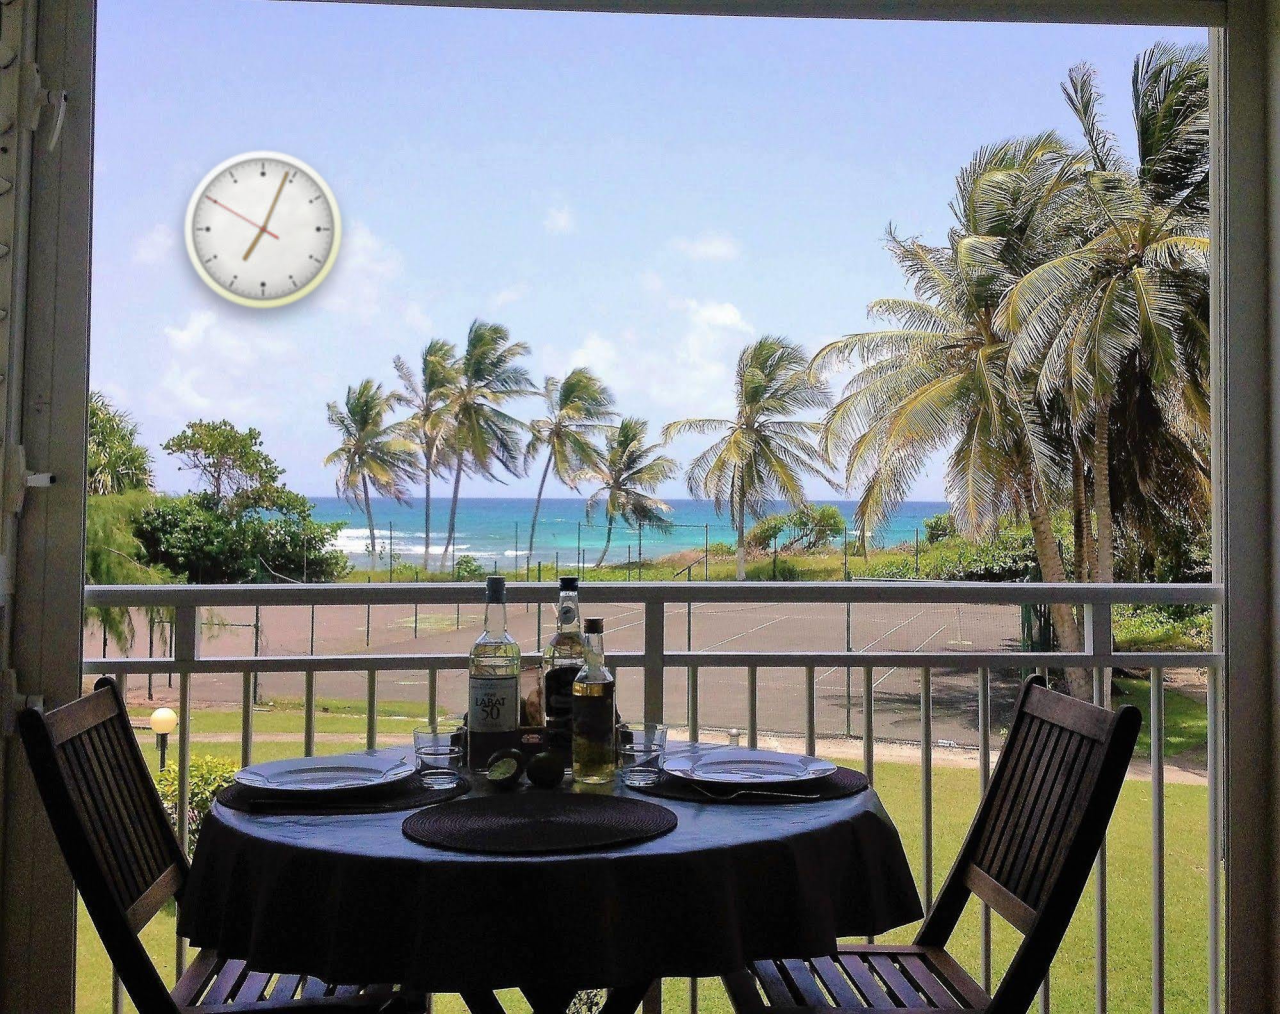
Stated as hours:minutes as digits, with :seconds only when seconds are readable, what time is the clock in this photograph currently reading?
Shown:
7:03:50
